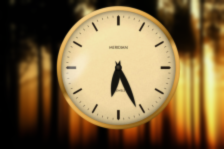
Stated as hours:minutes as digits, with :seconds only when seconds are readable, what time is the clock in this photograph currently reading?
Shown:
6:26
